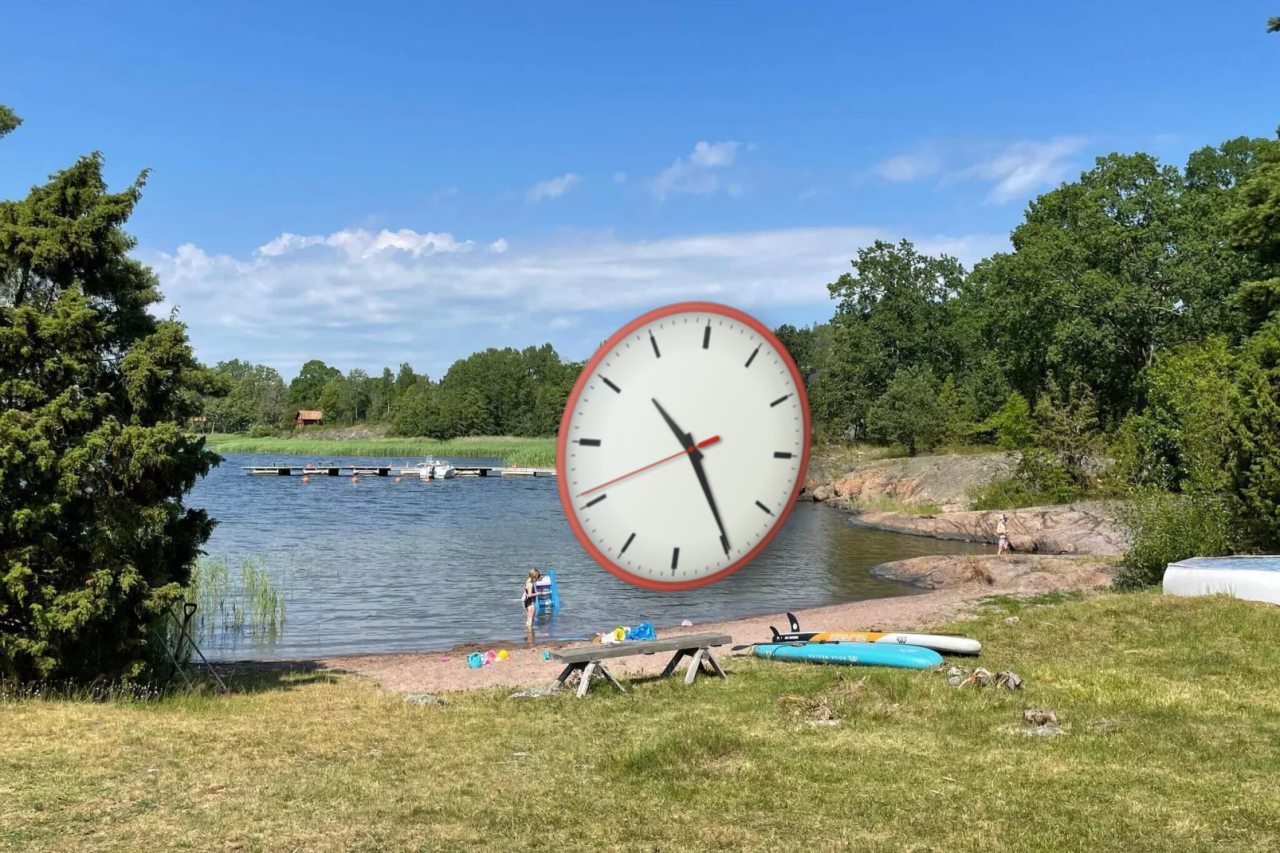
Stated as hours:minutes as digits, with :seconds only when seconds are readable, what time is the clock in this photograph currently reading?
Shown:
10:24:41
